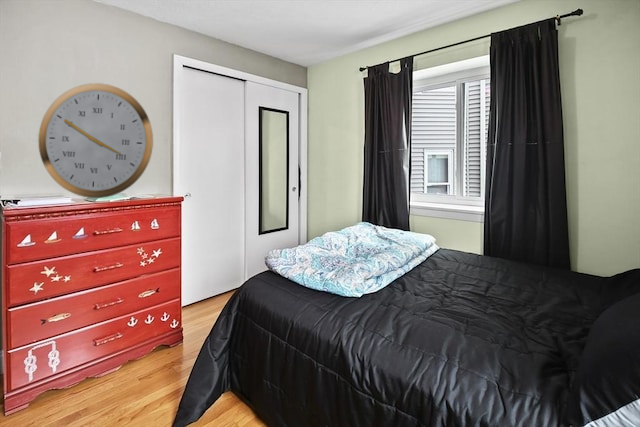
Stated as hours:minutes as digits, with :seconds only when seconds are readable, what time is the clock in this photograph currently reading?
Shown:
3:50
